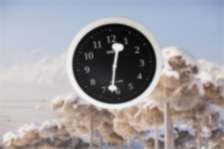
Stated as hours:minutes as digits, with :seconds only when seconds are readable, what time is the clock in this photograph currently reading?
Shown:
12:32
